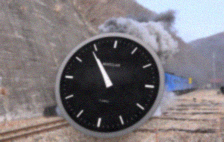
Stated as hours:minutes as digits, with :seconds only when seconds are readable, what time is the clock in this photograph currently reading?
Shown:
10:54
